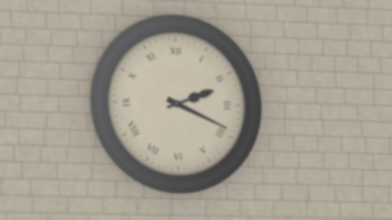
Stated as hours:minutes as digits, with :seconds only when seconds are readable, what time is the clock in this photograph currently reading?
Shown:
2:19
